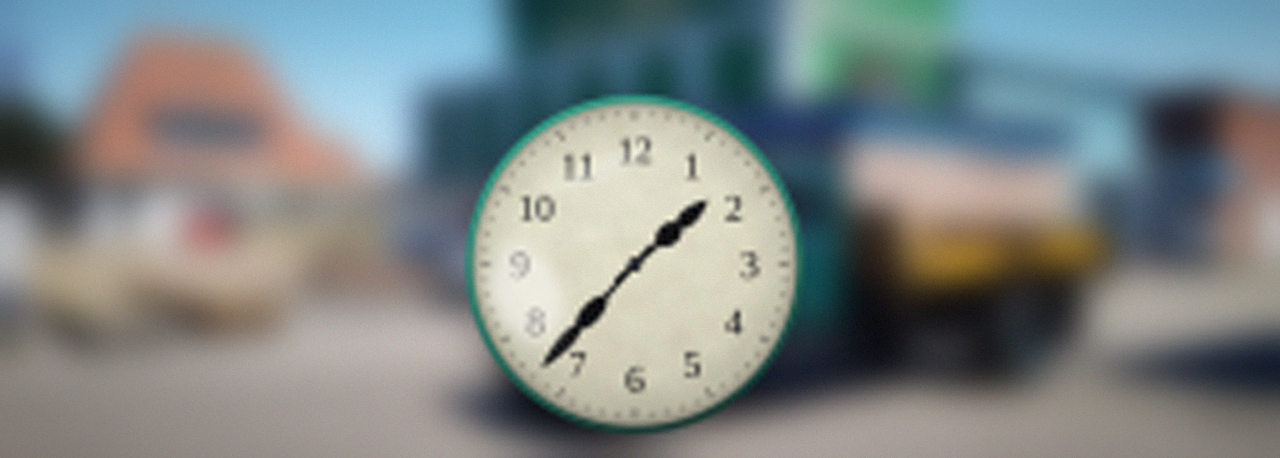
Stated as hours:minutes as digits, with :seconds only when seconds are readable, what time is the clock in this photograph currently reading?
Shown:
1:37
